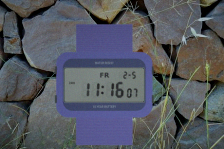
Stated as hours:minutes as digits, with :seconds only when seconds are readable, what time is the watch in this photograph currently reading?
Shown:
11:16:07
